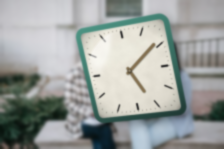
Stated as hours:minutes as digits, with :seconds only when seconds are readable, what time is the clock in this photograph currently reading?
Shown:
5:09
